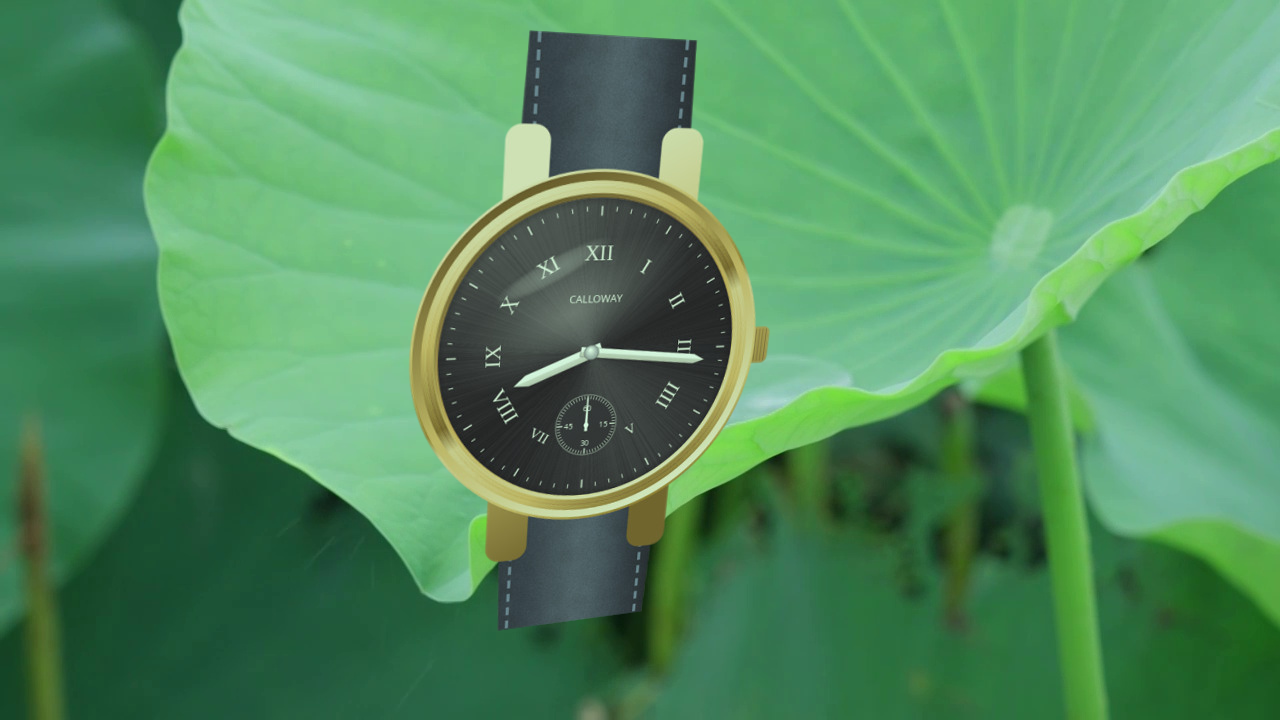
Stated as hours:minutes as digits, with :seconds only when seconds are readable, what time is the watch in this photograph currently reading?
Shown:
8:16
